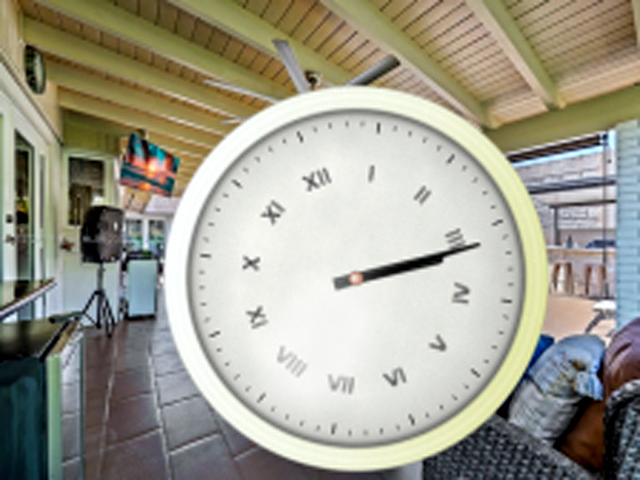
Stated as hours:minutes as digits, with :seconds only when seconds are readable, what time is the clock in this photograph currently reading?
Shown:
3:16
